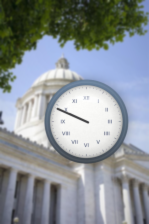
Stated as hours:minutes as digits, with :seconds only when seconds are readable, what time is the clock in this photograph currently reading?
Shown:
9:49
